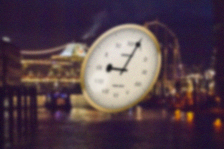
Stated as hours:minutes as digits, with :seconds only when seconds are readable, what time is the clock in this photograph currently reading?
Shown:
9:03
